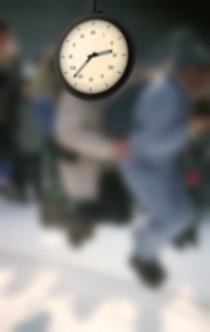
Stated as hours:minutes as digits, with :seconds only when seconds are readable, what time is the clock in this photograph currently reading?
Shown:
2:37
